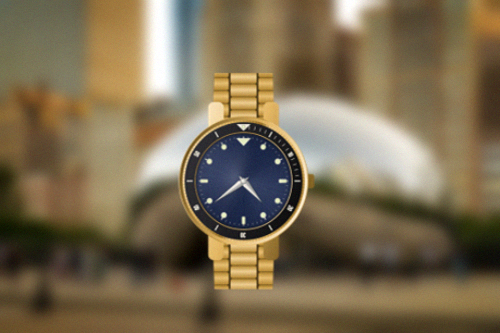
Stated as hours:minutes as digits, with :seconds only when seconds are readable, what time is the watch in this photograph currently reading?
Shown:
4:39
